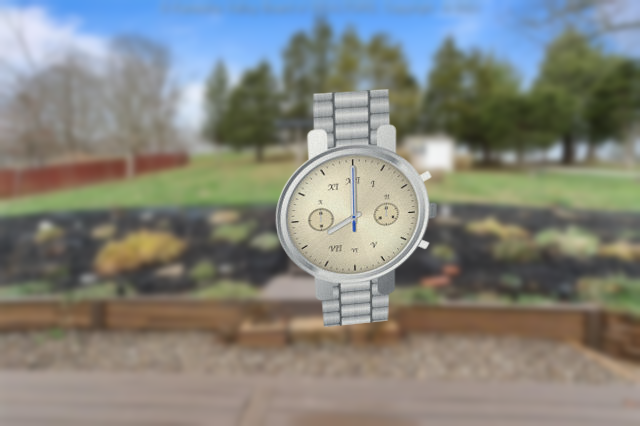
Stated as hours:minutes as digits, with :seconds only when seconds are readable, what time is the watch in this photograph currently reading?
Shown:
8:00
